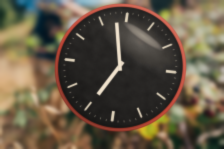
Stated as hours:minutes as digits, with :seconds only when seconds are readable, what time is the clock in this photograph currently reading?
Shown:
6:58
